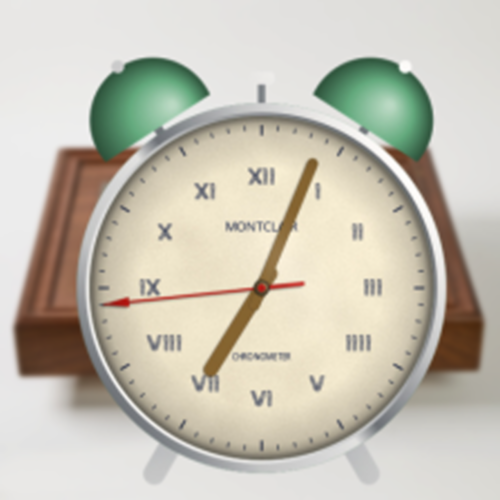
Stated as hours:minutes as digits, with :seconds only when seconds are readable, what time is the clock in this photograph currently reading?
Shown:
7:03:44
